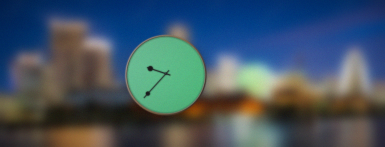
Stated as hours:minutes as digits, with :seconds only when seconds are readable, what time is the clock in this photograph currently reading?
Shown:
9:37
